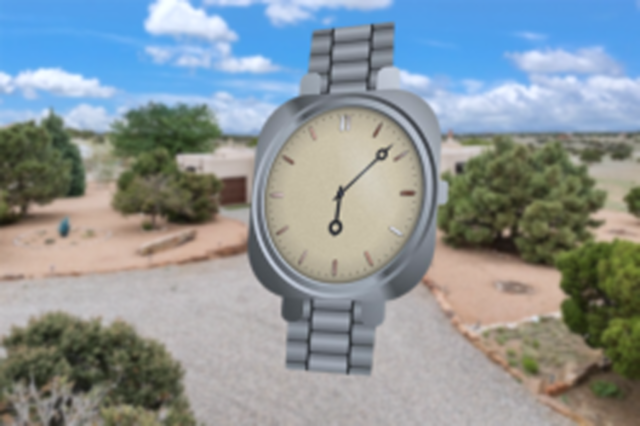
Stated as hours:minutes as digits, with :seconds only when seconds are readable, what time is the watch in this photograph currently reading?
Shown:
6:08
